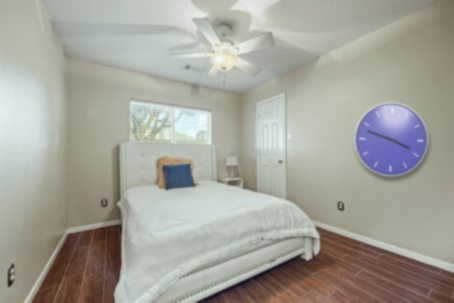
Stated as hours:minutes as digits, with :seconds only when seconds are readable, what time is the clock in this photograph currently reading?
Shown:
3:48
